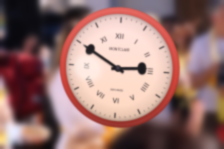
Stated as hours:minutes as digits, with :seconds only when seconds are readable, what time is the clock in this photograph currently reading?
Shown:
2:50
